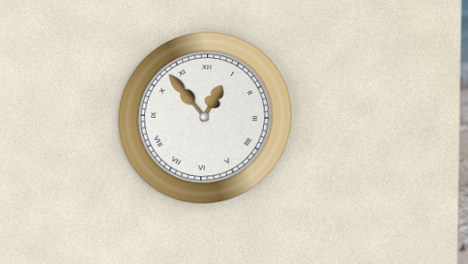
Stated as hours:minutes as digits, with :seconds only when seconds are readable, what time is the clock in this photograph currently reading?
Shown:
12:53
